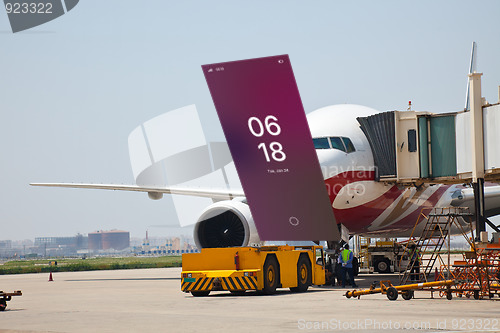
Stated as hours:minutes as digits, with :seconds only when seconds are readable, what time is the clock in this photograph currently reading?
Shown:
6:18
